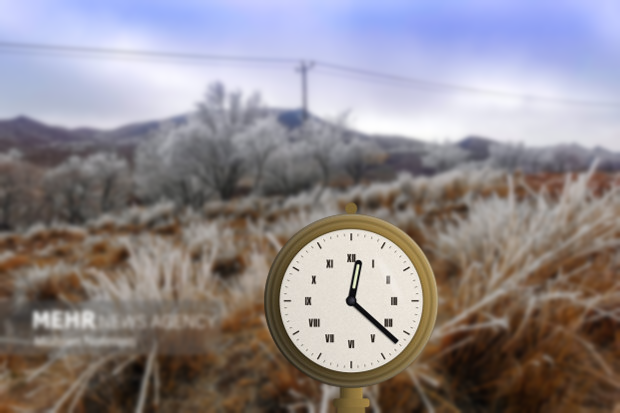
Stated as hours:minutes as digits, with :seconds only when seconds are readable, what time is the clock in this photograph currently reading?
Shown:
12:22
